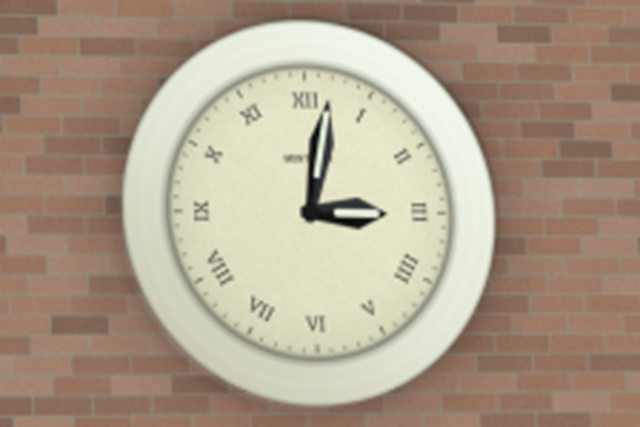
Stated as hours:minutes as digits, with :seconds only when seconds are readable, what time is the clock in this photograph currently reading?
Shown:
3:02
